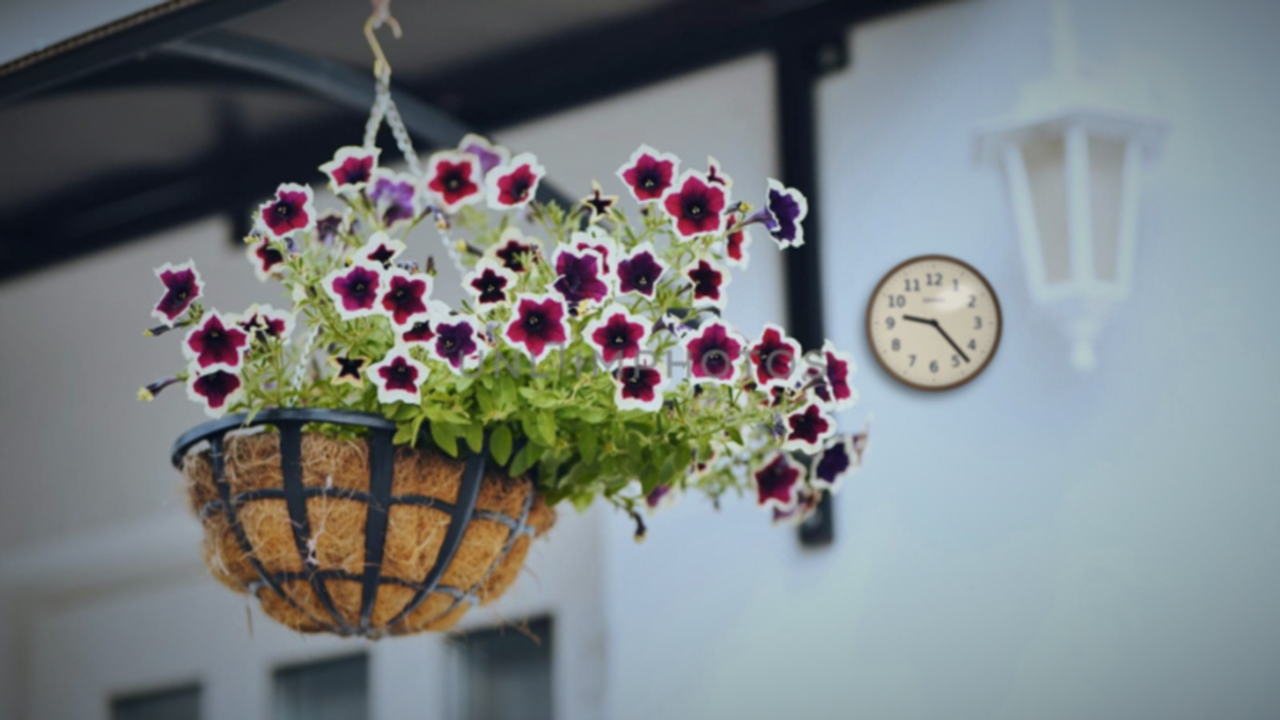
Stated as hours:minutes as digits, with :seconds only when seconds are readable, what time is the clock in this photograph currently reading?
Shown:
9:23
